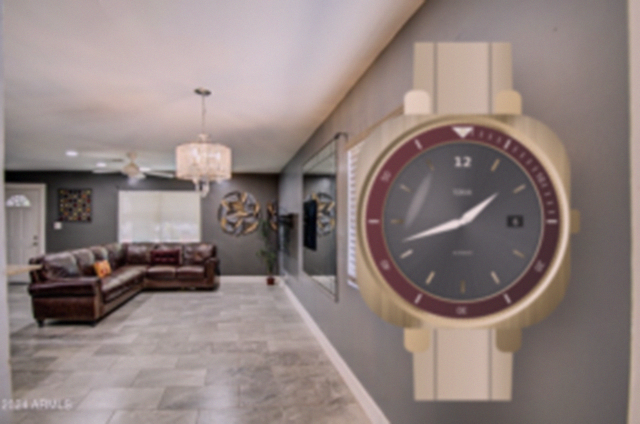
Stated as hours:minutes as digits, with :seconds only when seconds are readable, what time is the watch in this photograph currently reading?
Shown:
1:42
